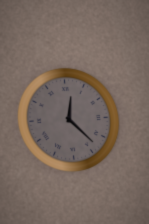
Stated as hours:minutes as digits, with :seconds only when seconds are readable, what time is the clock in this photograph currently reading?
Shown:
12:23
